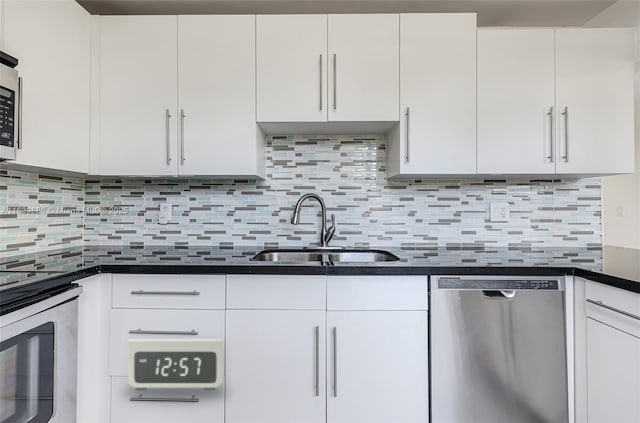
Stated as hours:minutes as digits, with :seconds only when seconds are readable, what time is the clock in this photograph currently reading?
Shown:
12:57
